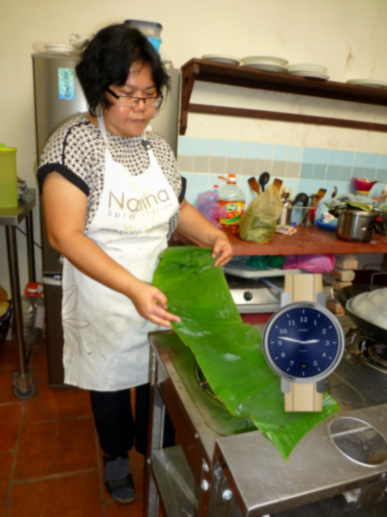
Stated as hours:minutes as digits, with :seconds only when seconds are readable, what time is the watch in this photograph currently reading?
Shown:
2:47
